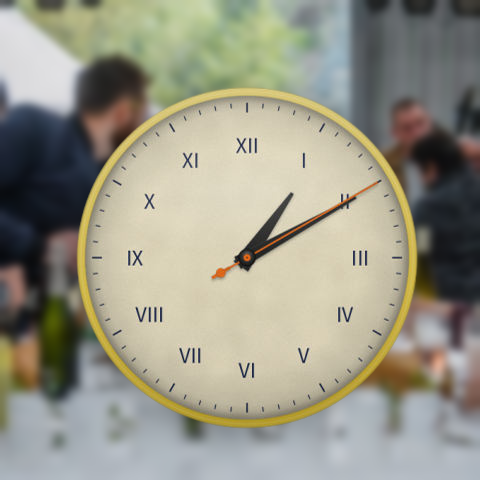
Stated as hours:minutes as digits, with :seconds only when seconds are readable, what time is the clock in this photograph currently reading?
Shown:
1:10:10
